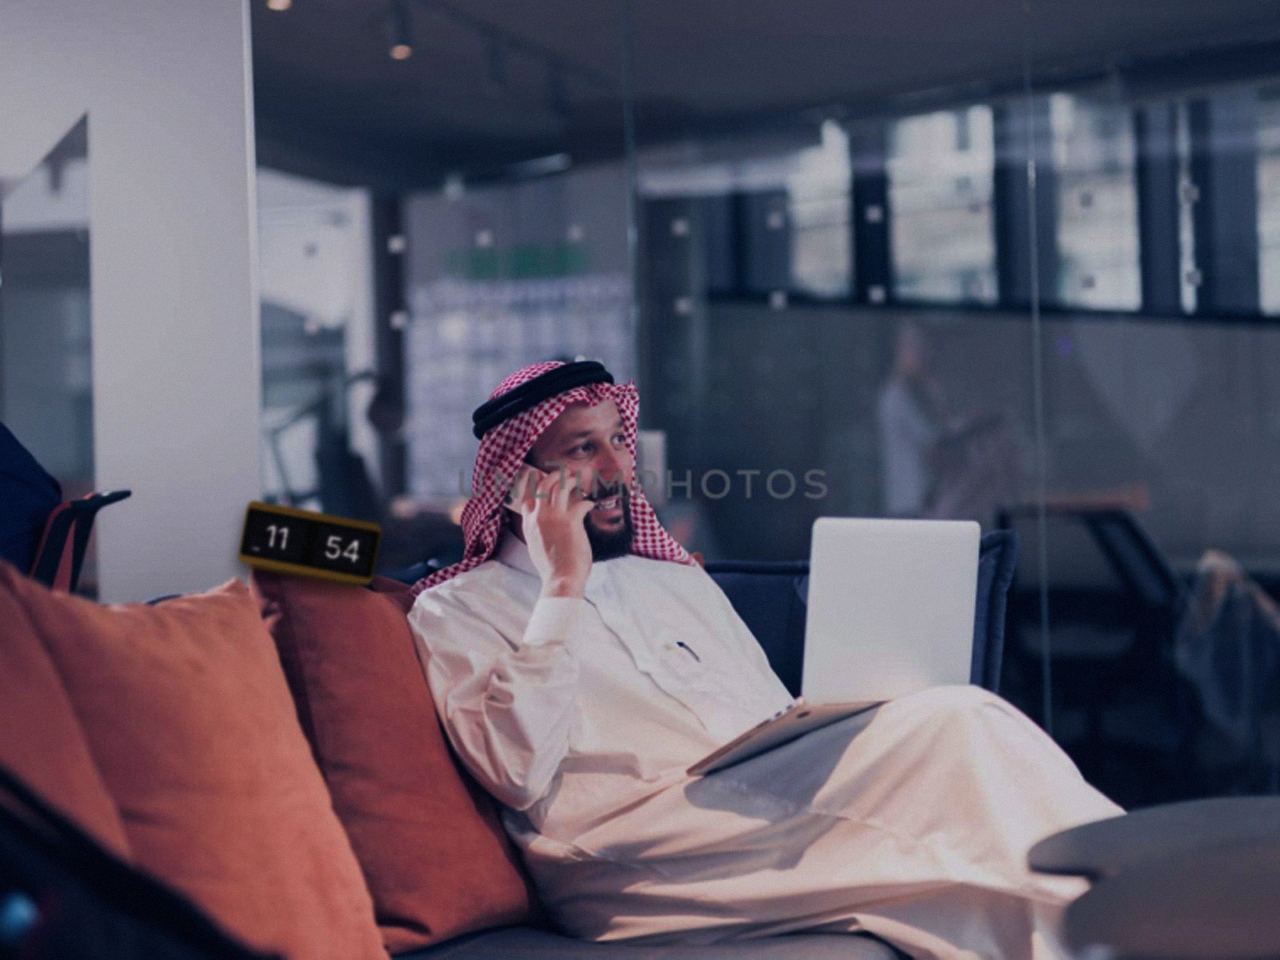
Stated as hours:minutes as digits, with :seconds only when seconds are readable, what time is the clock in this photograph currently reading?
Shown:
11:54
